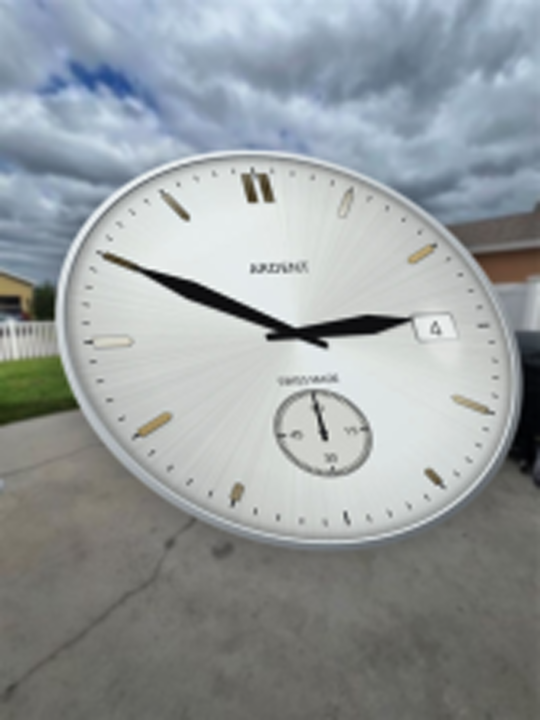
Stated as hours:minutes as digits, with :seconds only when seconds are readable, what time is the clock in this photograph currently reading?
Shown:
2:50
